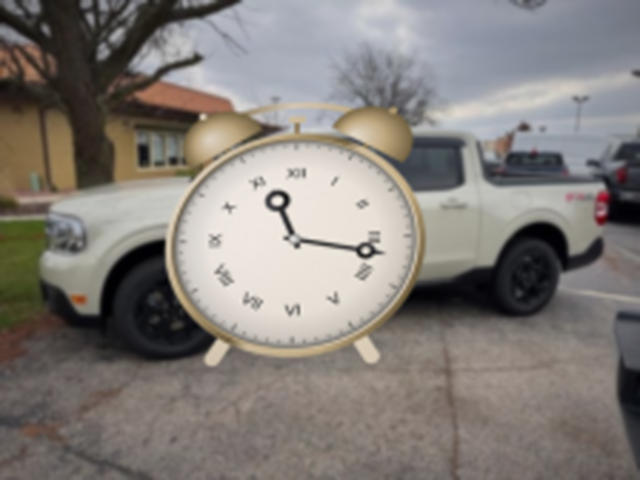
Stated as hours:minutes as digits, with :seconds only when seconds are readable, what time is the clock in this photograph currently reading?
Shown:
11:17
